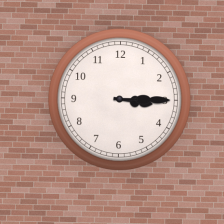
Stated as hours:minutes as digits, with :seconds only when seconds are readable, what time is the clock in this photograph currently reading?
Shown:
3:15
